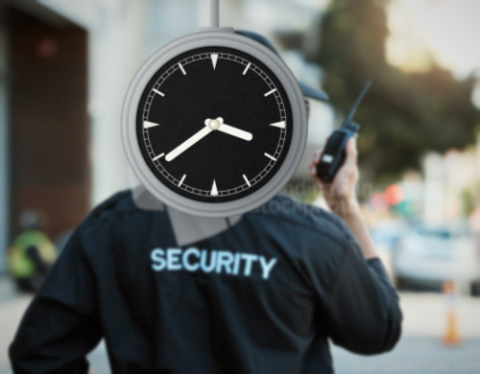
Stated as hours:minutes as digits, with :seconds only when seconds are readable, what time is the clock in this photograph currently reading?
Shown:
3:39
